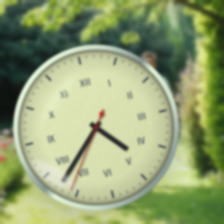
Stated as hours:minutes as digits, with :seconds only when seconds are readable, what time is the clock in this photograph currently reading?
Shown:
4:37:36
